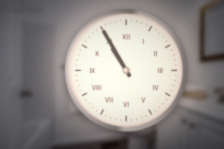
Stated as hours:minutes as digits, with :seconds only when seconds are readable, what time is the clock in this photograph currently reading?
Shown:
10:55
